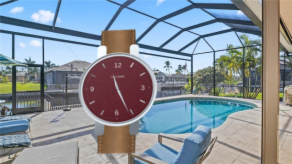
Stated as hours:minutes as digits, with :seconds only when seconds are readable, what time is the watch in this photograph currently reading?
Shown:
11:26
